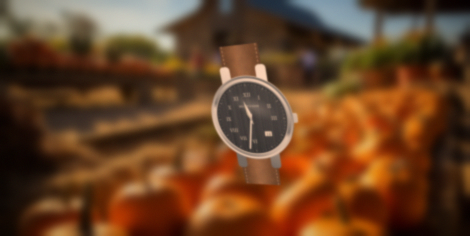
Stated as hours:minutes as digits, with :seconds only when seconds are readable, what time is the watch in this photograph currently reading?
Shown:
11:32
